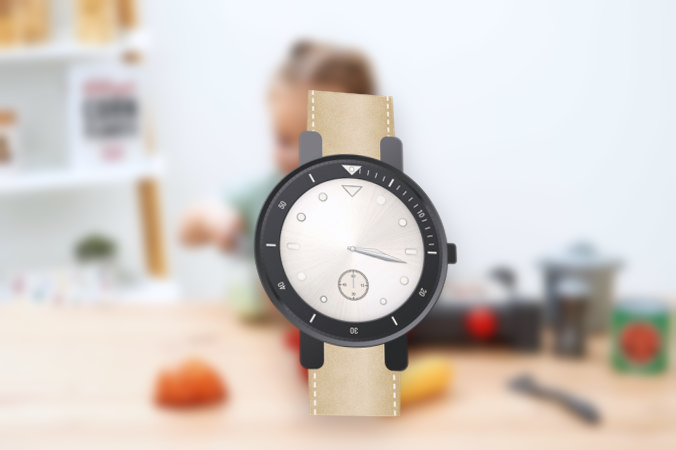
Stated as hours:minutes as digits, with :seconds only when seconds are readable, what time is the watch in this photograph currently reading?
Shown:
3:17
